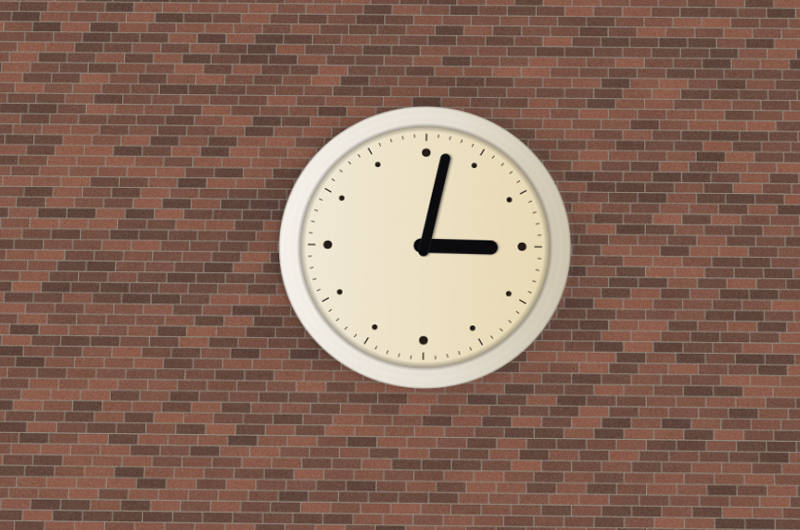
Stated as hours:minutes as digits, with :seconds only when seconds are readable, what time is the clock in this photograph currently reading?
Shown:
3:02
